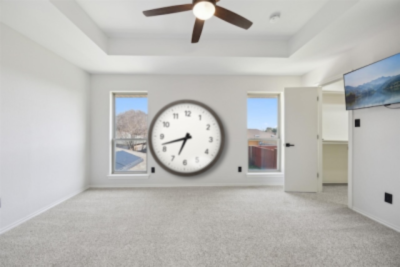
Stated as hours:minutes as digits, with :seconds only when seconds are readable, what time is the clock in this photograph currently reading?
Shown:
6:42
